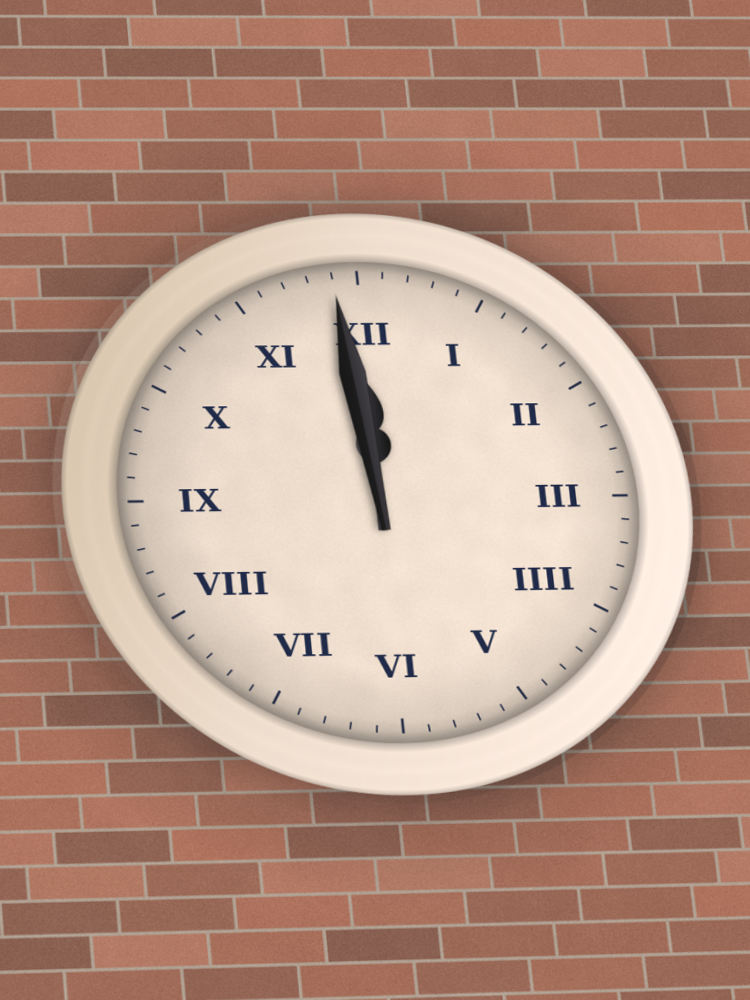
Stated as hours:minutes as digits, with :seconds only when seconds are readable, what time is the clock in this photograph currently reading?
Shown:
11:59
